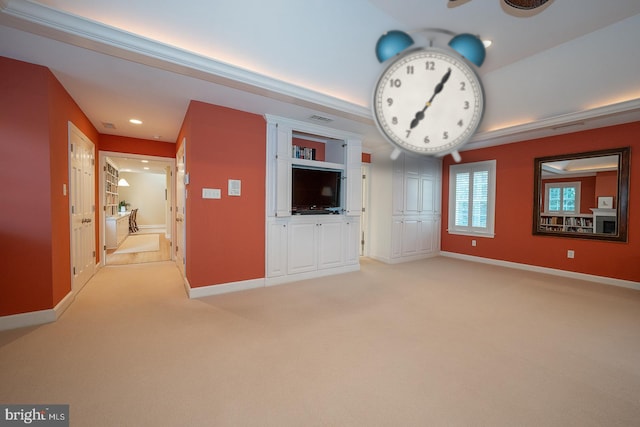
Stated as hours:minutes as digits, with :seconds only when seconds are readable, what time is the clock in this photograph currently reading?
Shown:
7:05
